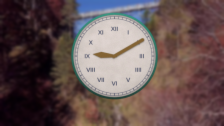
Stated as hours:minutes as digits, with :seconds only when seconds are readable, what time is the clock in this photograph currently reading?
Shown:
9:10
